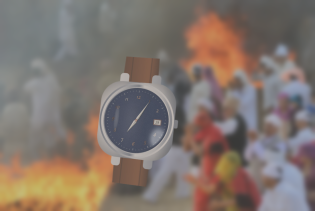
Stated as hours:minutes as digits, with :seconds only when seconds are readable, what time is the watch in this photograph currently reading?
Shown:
7:05
